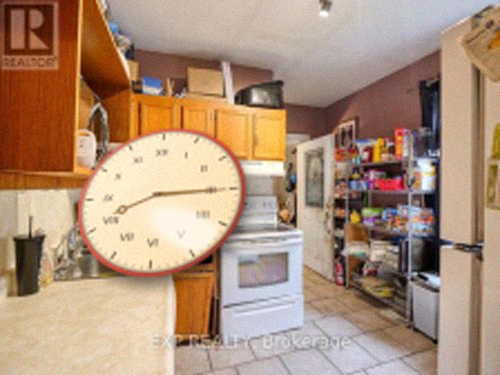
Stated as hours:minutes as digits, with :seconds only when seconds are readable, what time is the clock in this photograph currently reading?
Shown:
8:15
